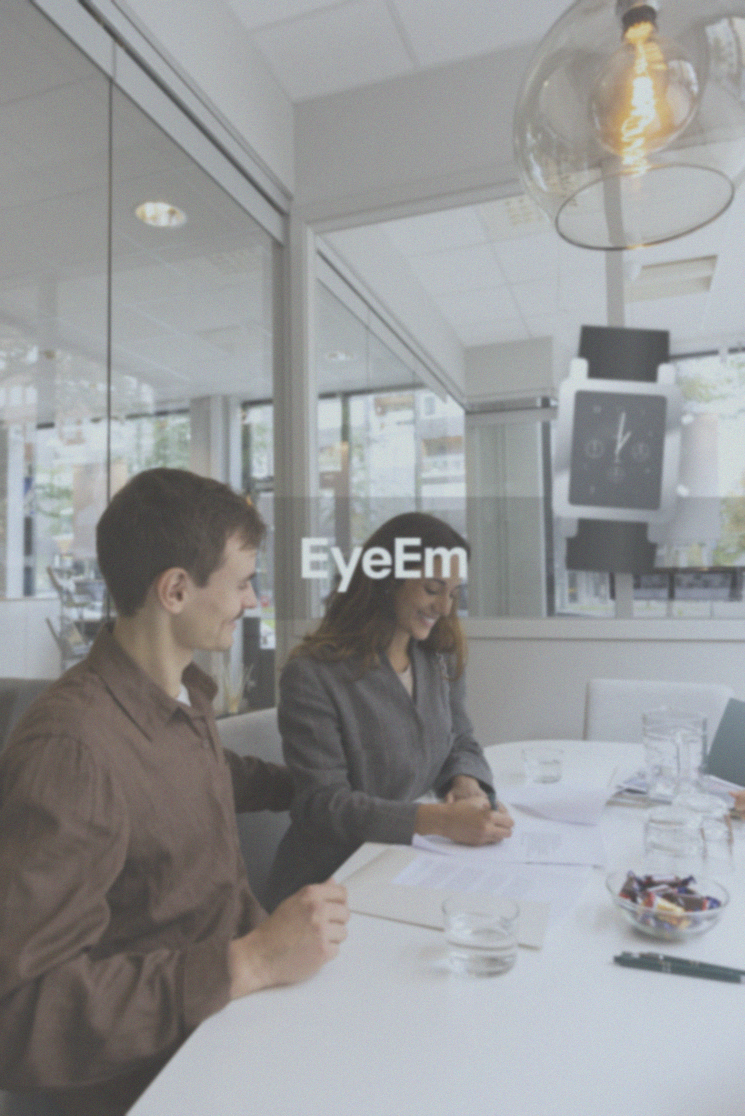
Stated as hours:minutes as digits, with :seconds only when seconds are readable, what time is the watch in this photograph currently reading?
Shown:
1:01
